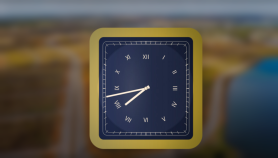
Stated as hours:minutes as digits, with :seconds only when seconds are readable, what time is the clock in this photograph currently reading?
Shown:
7:43
